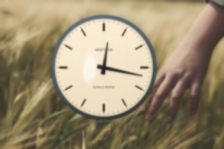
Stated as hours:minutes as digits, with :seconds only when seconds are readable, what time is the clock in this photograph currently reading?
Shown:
12:17
